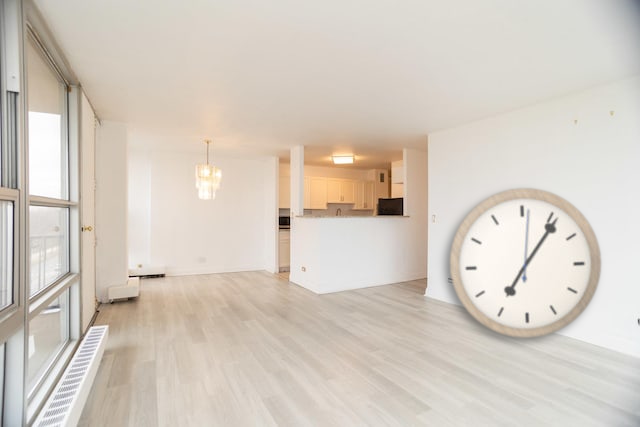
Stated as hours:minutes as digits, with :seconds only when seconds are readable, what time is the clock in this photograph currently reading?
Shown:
7:06:01
